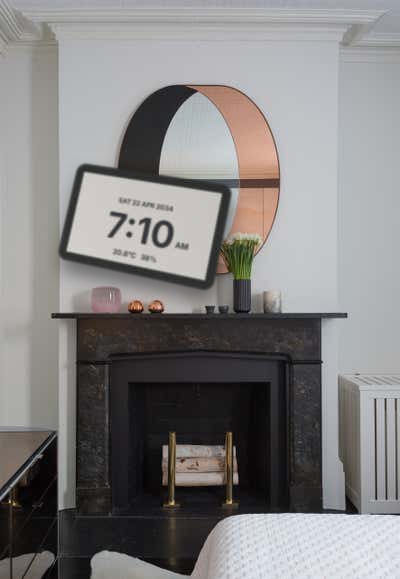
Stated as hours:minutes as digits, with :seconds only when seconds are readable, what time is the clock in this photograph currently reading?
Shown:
7:10
